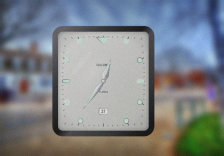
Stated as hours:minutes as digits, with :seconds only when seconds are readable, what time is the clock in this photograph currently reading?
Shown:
12:36
